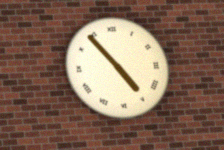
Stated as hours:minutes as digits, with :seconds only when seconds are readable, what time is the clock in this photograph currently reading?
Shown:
4:54
